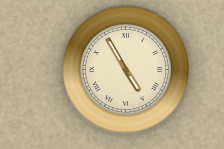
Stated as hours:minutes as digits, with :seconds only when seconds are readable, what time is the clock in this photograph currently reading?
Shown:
4:55
